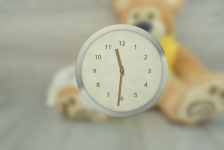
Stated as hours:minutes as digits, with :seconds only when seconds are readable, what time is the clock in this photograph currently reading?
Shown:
11:31
